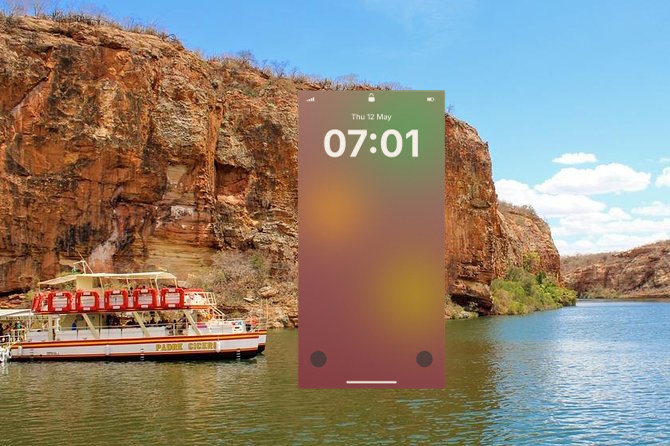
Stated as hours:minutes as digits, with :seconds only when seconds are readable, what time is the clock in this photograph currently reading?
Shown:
7:01
